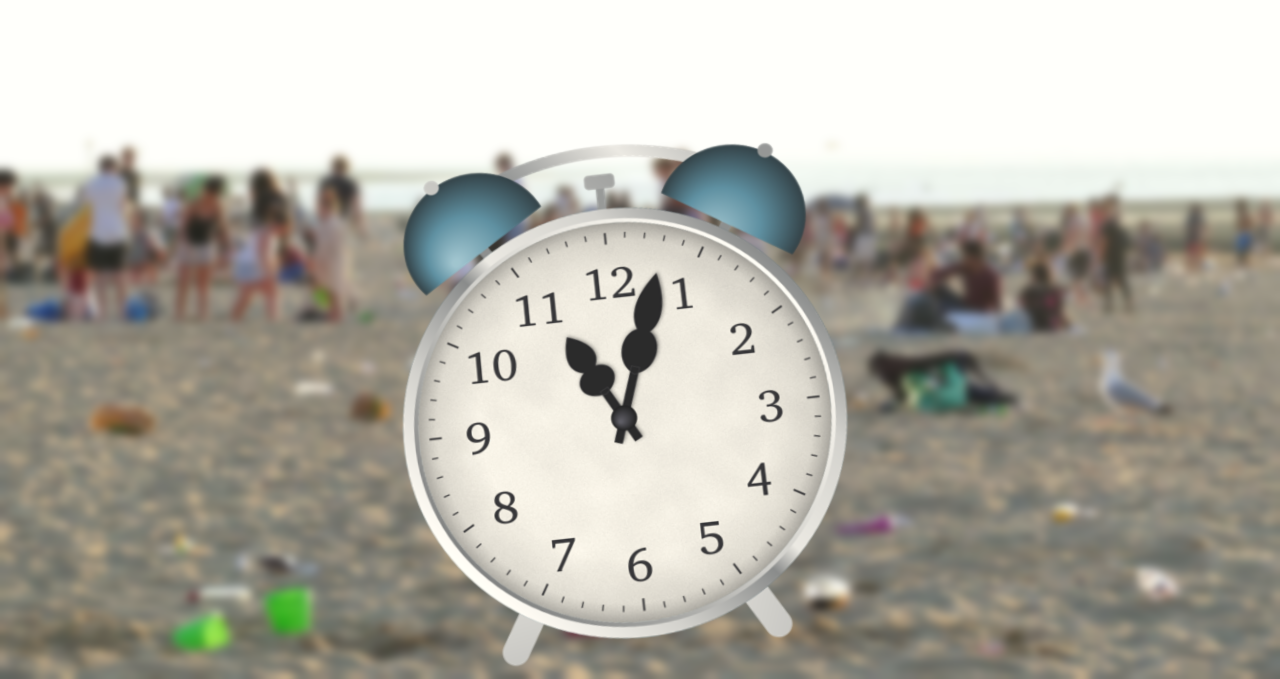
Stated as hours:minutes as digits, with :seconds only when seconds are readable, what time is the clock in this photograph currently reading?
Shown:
11:03
